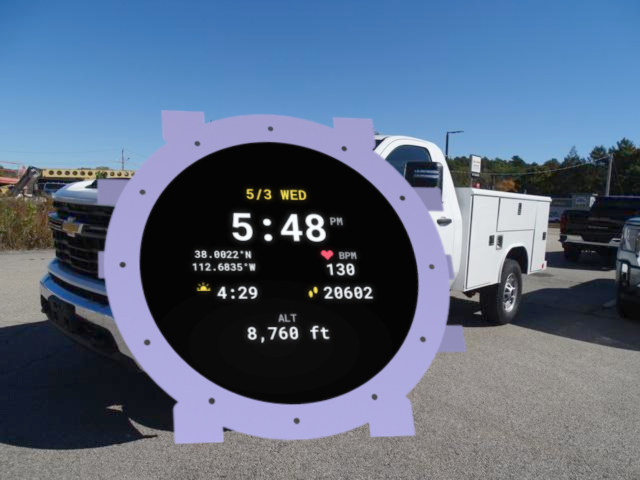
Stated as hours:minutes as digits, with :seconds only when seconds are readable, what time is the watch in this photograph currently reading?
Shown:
5:48
